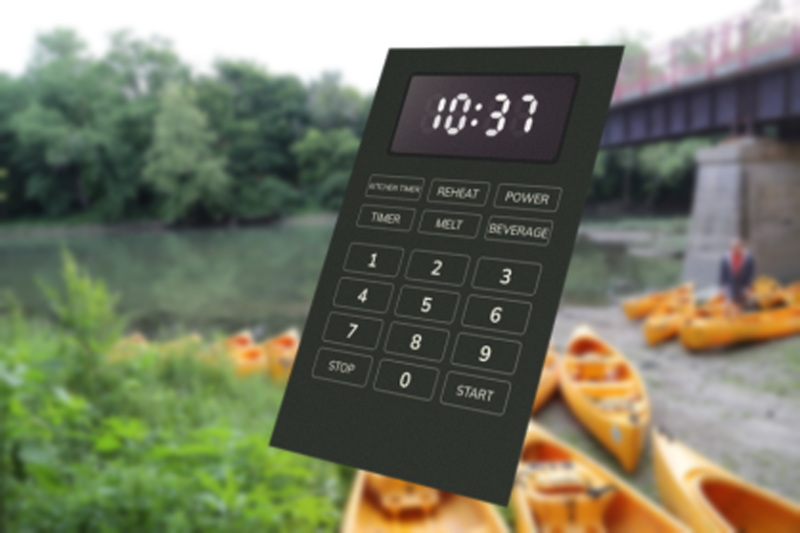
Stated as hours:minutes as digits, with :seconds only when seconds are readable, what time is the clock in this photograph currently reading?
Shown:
10:37
